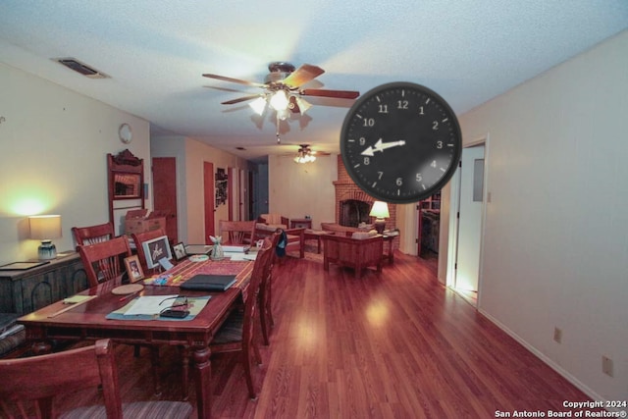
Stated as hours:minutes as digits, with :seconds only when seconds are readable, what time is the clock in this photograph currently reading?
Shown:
8:42
